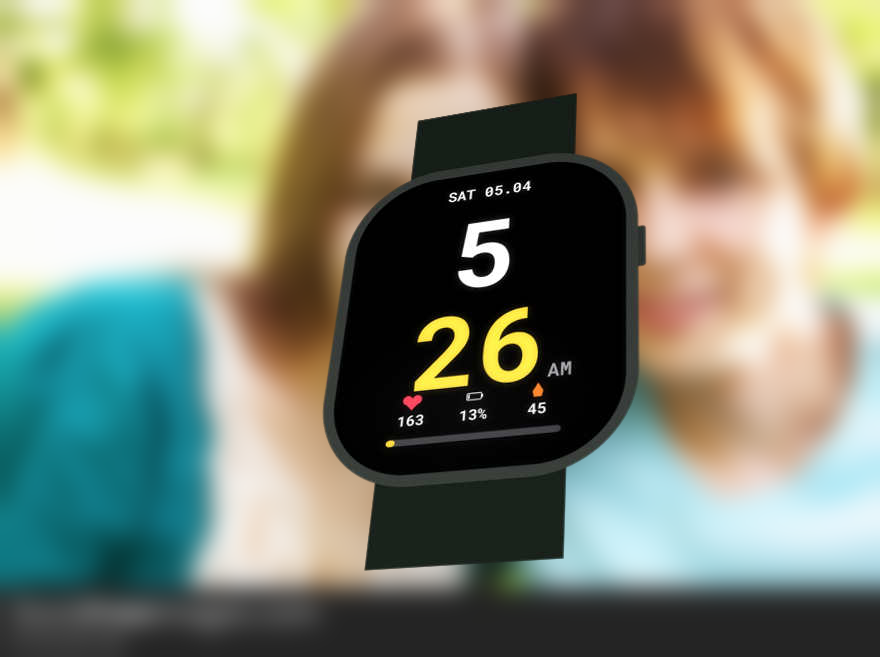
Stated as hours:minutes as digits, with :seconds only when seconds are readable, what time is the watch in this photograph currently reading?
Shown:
5:26
